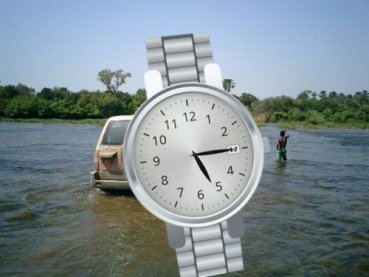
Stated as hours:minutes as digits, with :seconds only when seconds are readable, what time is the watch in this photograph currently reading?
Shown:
5:15
